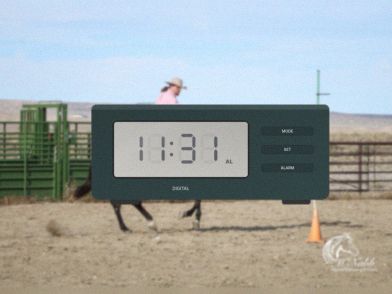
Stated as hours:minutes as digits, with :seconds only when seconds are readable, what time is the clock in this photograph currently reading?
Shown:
11:31
